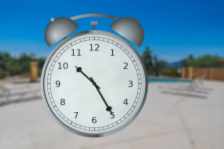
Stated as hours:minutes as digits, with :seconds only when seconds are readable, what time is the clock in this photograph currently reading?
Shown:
10:25
